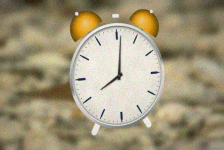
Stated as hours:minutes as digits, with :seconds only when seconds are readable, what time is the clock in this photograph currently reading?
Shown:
8:01
